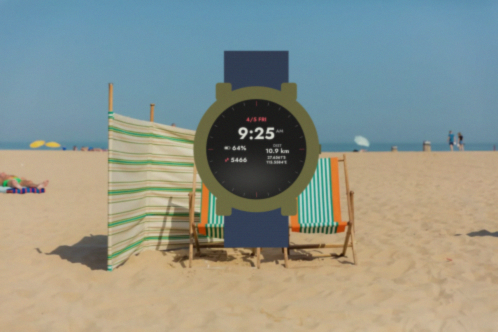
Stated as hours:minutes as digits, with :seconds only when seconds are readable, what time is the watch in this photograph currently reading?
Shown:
9:25
